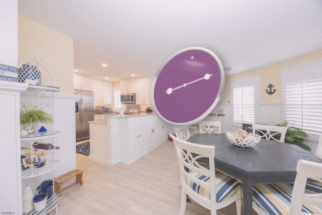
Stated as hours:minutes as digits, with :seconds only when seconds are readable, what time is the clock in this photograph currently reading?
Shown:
8:11
